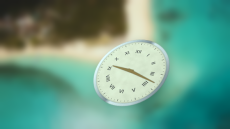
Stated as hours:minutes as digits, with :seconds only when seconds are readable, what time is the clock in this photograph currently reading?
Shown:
9:18
